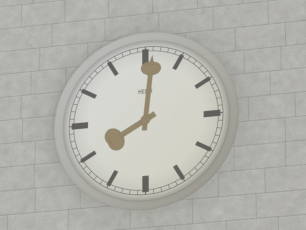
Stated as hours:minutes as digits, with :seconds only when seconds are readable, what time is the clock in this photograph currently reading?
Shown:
8:01
